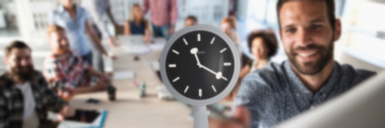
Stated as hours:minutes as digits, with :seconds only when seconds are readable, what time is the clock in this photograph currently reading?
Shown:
11:20
